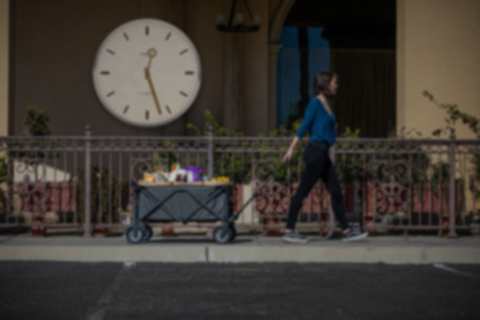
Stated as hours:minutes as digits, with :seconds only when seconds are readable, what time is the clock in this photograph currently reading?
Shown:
12:27
